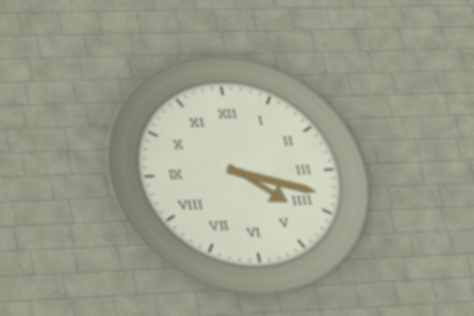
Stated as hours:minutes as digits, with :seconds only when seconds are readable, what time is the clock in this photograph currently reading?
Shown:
4:18
